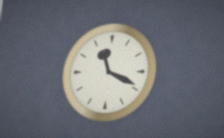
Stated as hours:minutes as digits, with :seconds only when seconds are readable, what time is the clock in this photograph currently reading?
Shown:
11:19
